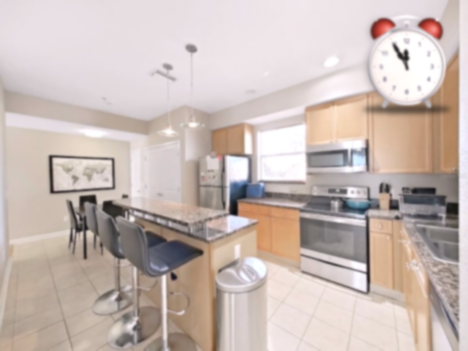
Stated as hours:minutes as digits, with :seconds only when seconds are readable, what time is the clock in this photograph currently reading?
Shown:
11:55
